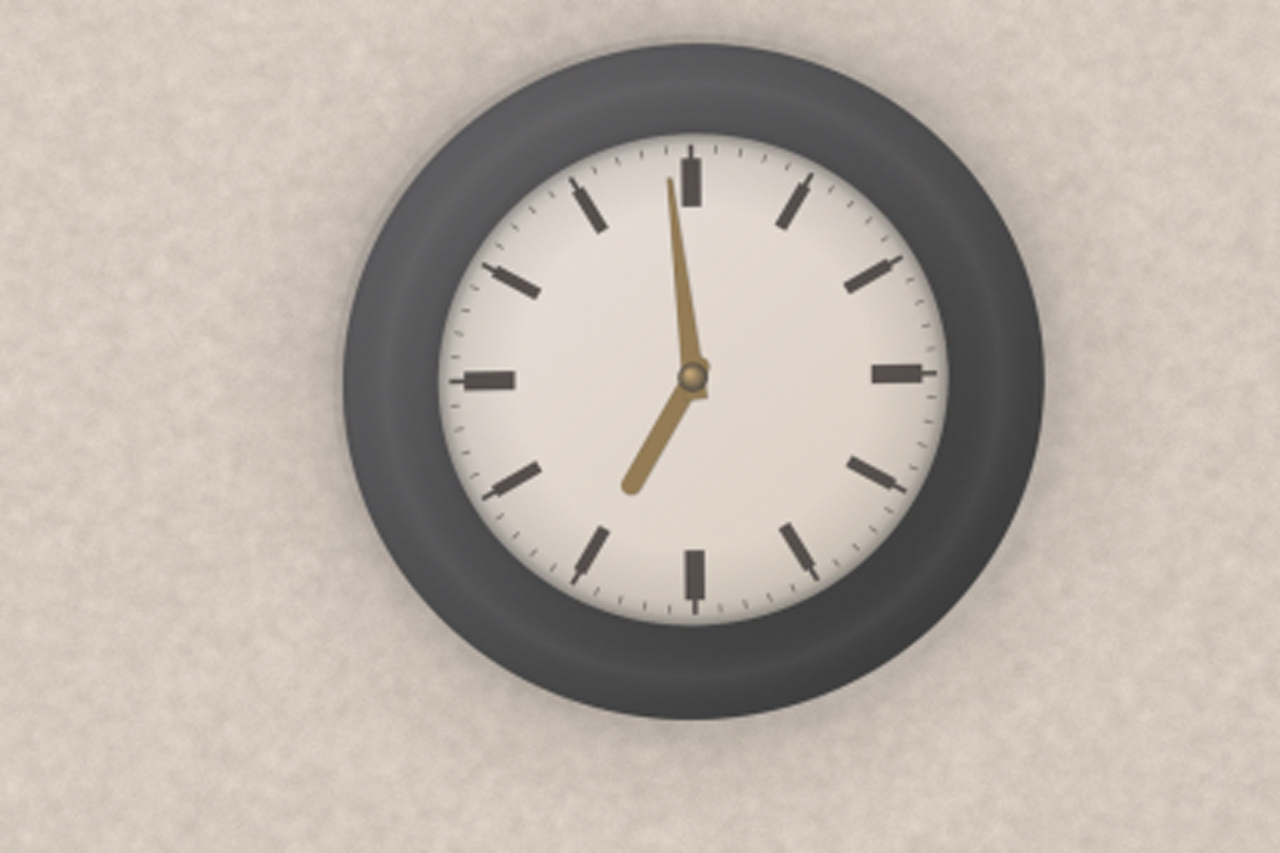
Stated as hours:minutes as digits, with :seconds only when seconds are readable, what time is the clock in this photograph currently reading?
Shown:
6:59
